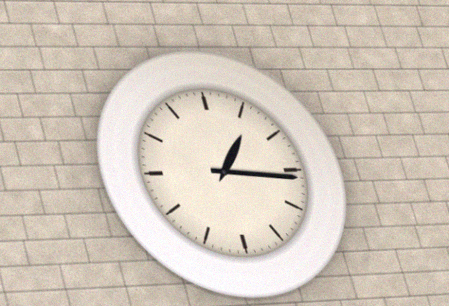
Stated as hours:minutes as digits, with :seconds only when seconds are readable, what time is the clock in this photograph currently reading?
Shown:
1:16
